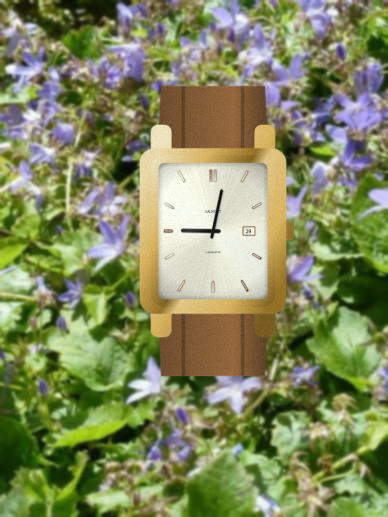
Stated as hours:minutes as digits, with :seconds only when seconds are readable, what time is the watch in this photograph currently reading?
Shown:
9:02
